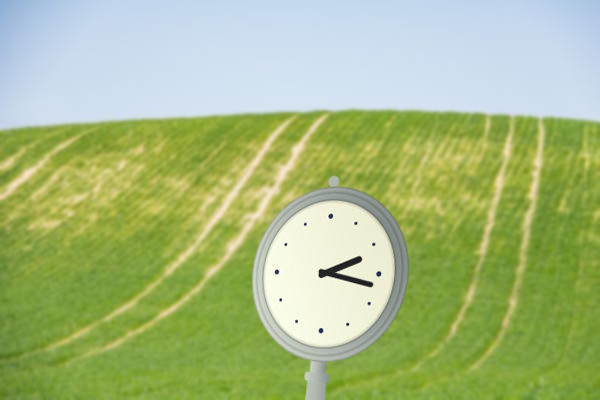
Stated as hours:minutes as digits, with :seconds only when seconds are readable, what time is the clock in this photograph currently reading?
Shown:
2:17
